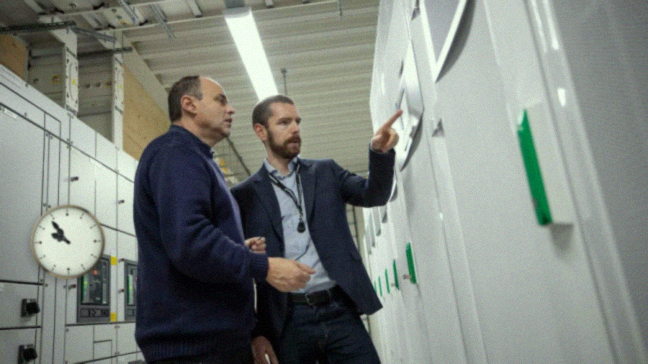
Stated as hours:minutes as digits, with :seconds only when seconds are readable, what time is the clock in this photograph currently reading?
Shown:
9:54
